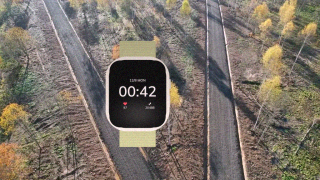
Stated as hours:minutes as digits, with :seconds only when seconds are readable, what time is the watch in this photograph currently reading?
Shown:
0:42
